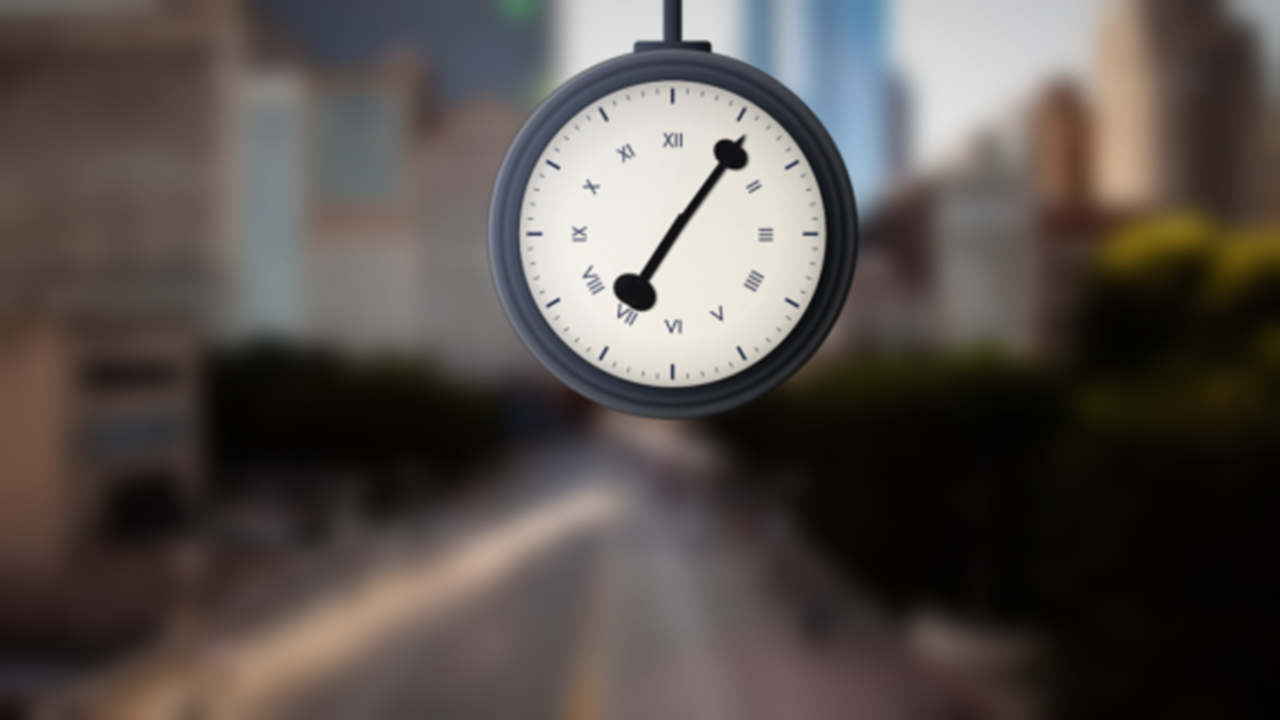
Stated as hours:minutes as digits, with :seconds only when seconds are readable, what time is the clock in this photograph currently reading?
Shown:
7:06
